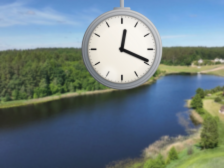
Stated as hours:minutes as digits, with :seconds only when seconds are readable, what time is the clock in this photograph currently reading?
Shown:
12:19
